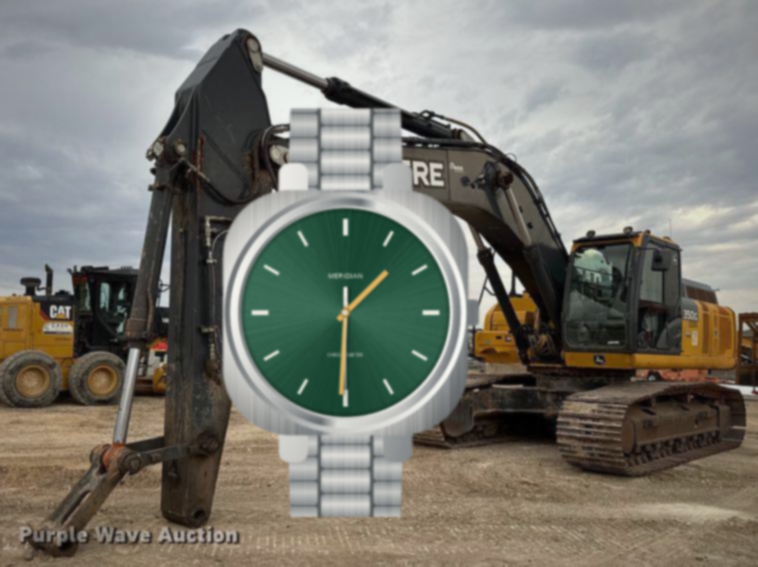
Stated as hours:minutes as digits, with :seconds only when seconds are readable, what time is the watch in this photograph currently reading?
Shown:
1:30:30
